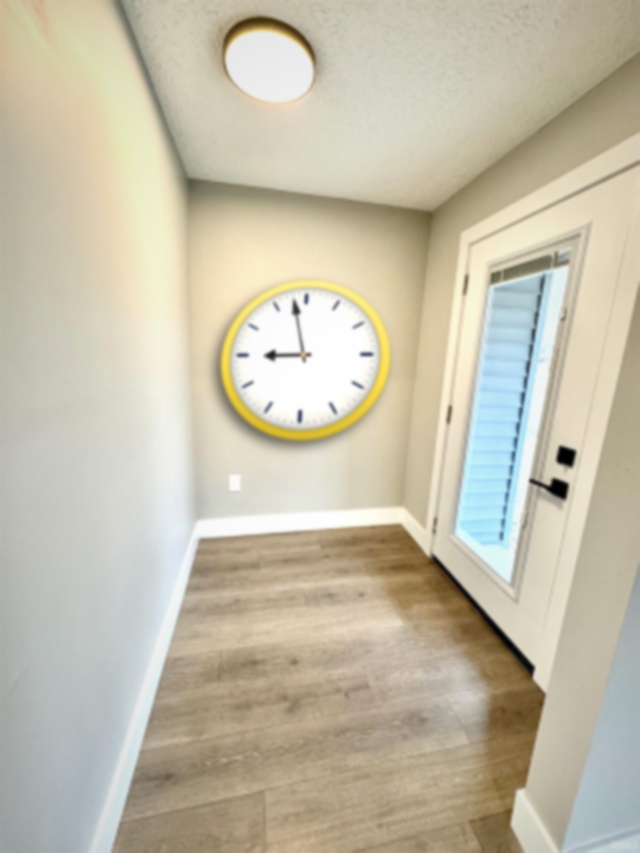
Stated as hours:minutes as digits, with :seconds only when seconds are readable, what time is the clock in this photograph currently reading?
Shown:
8:58
